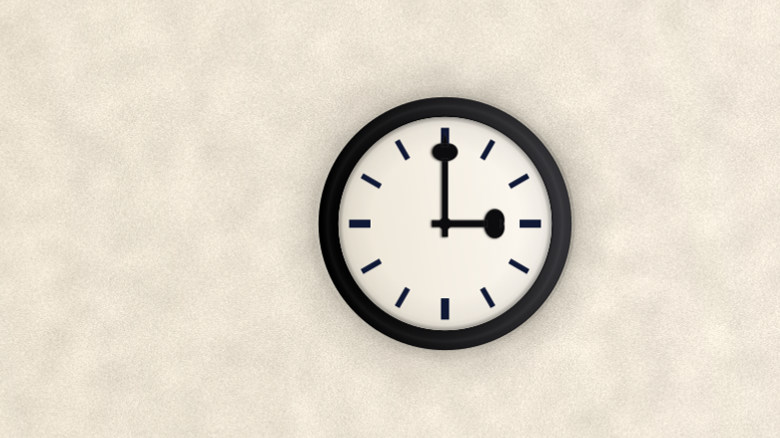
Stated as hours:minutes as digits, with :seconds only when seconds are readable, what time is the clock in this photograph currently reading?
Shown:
3:00
